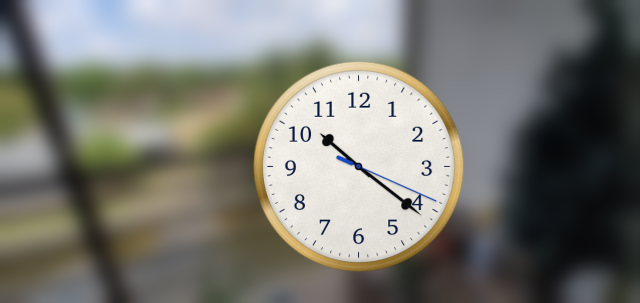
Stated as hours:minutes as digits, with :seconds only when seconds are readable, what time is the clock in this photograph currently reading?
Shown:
10:21:19
